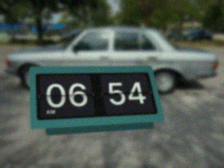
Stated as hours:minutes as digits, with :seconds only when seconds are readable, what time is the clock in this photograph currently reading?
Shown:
6:54
